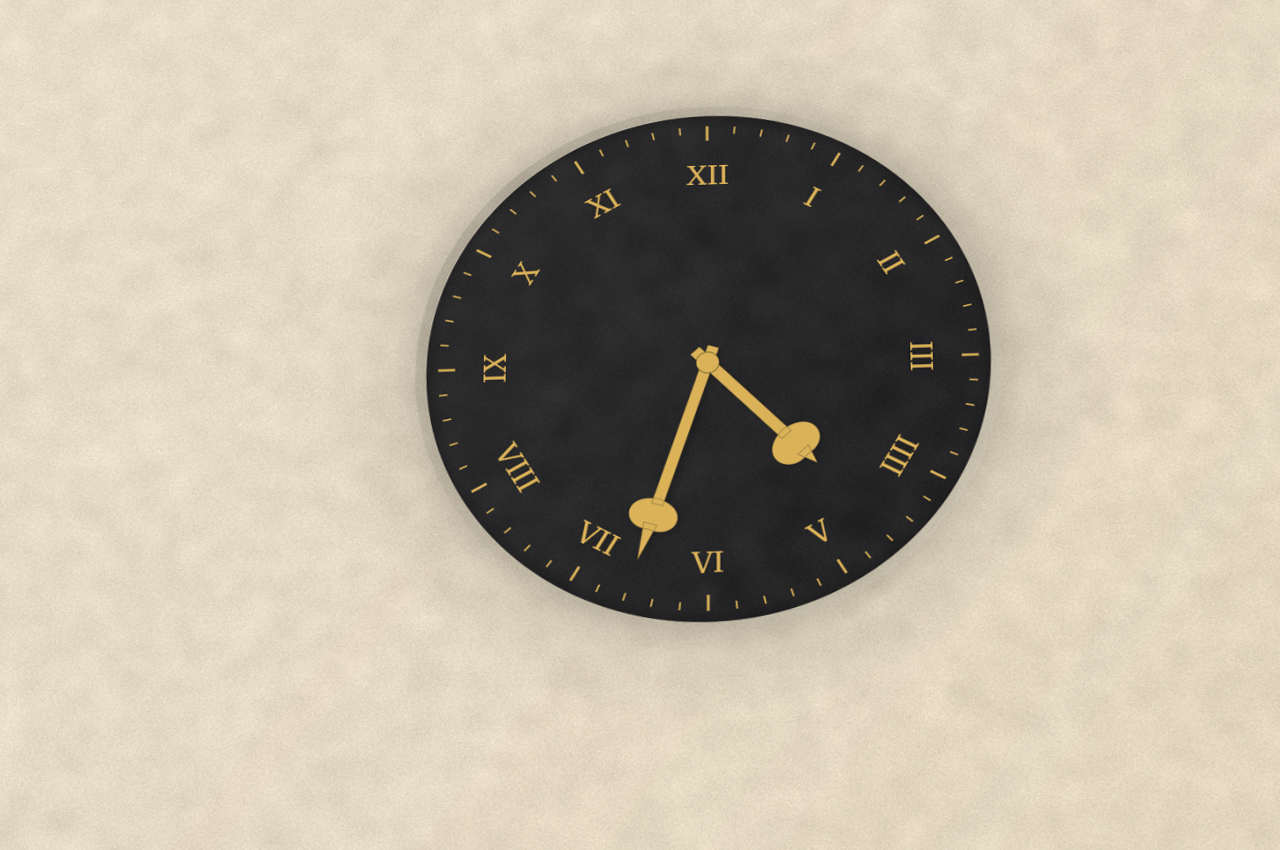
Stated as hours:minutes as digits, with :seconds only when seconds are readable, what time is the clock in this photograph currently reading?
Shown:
4:33
